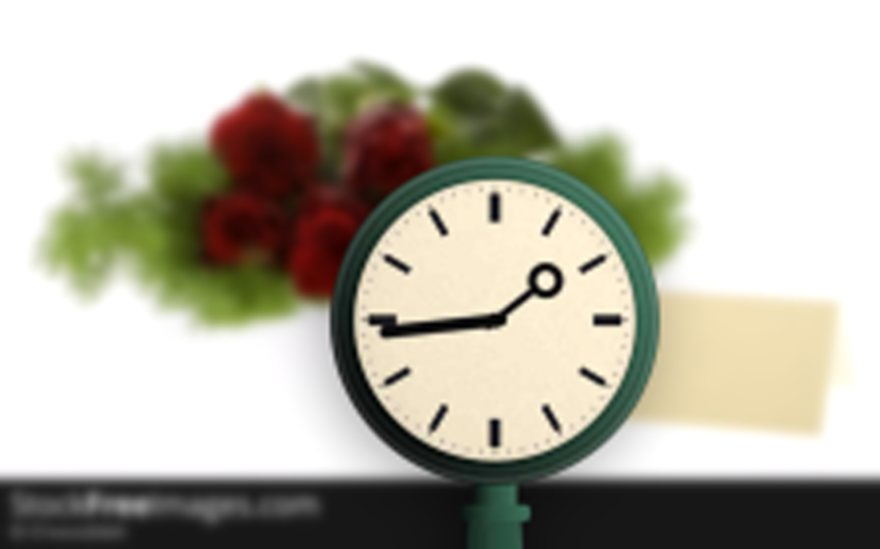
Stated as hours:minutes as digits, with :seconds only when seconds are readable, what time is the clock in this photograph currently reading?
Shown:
1:44
